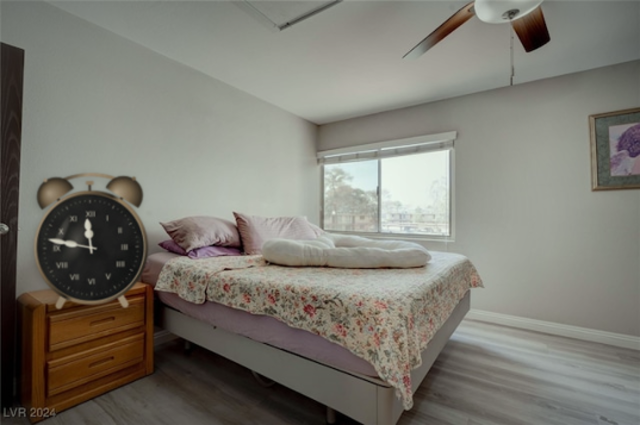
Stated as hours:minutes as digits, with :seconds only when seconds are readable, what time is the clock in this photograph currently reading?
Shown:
11:47
